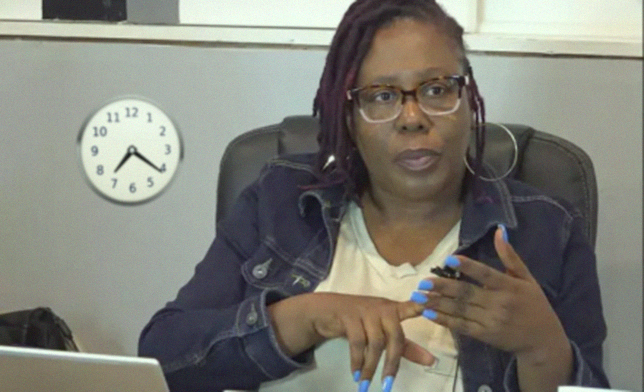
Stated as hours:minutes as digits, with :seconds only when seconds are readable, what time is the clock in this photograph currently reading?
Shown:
7:21
